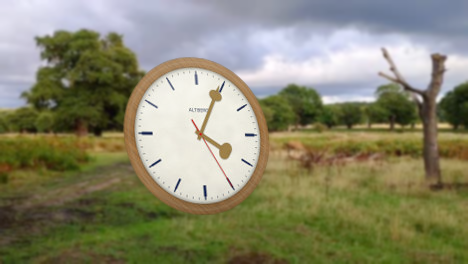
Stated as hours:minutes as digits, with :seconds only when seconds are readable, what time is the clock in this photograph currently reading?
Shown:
4:04:25
